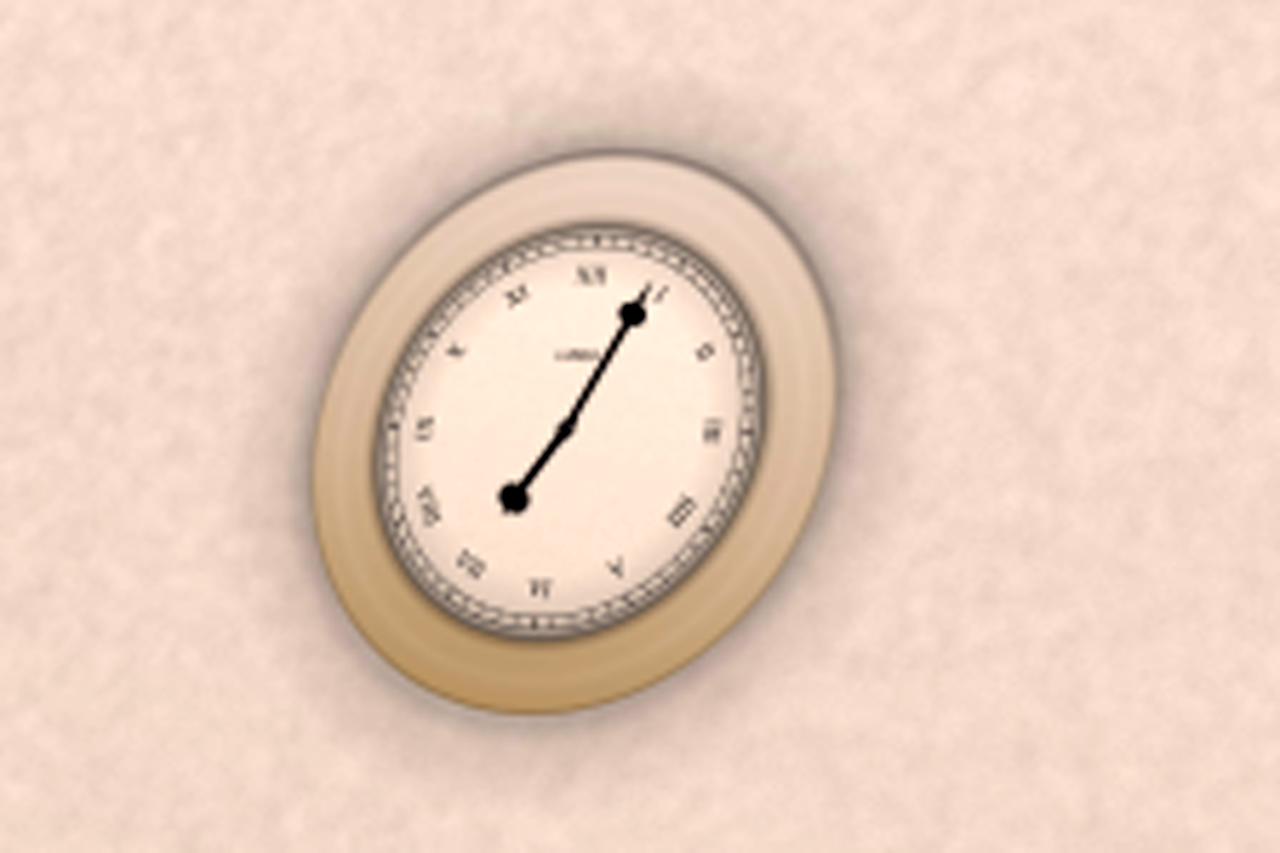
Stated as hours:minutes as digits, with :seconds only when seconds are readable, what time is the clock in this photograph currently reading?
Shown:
7:04
